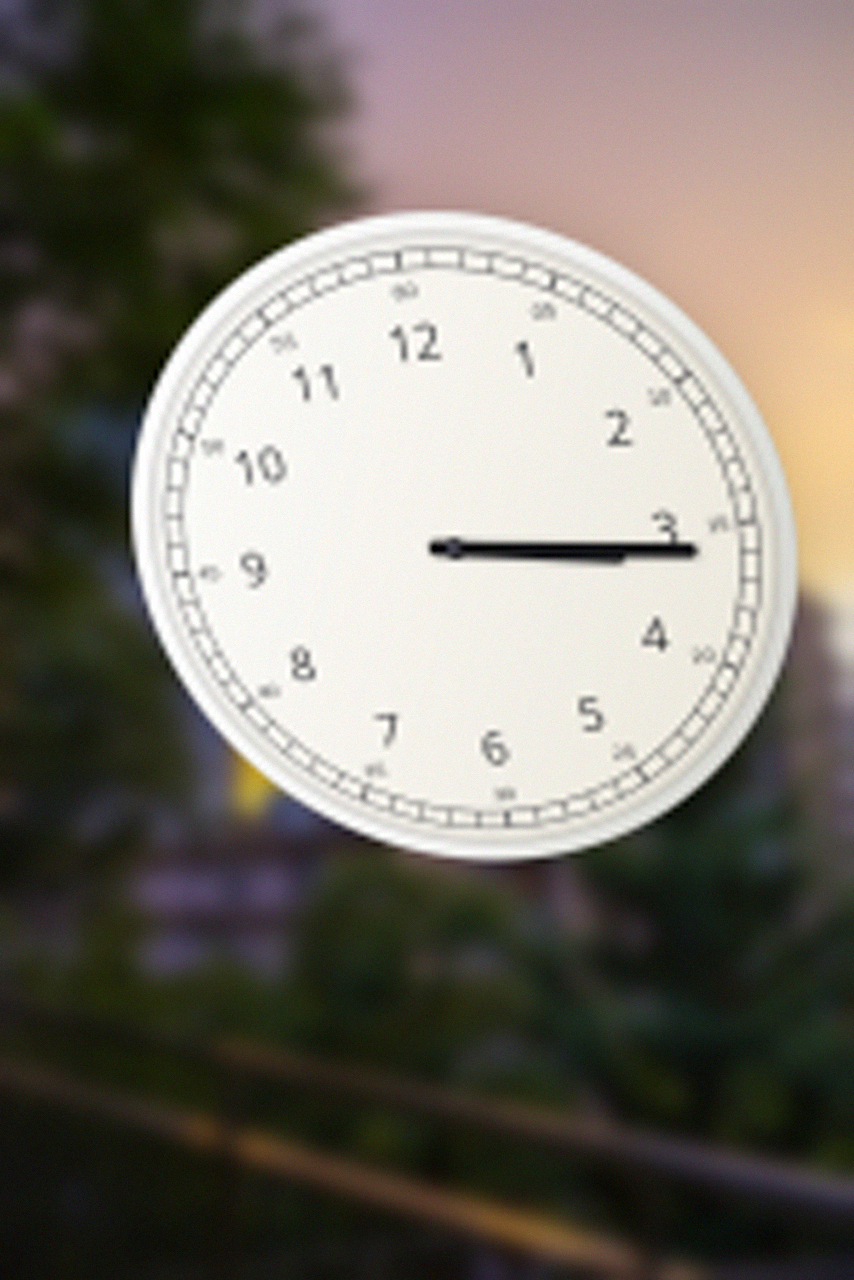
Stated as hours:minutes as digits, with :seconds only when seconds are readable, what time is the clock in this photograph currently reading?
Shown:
3:16
